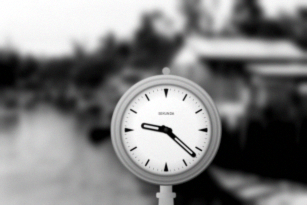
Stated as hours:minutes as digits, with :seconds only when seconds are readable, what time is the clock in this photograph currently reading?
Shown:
9:22
